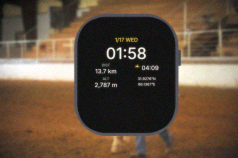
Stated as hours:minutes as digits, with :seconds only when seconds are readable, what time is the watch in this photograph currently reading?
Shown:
1:58
